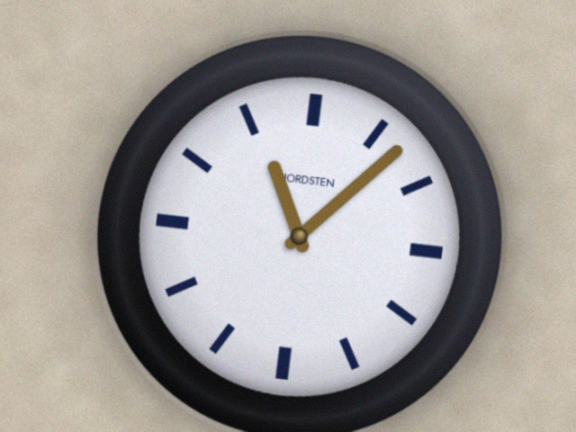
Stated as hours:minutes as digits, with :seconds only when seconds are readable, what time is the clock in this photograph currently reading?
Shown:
11:07
